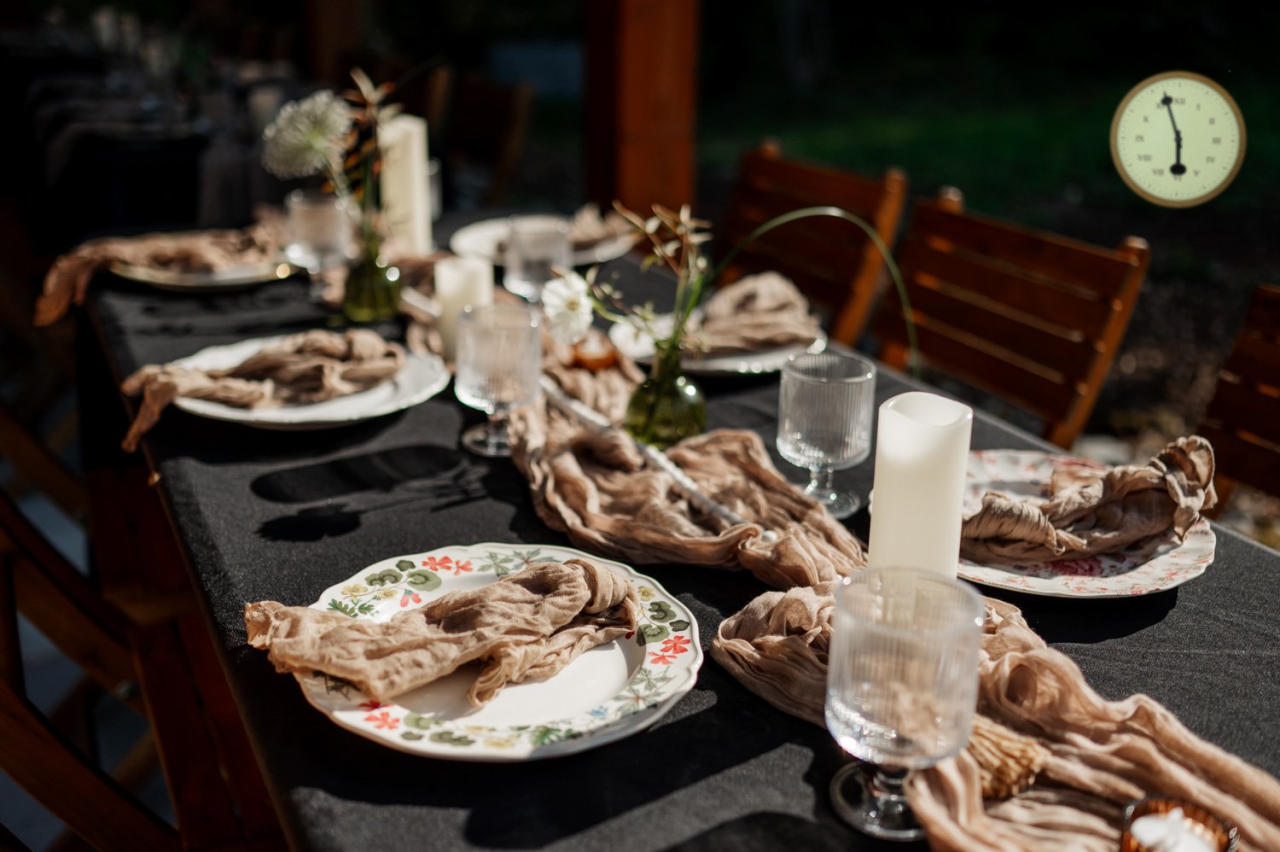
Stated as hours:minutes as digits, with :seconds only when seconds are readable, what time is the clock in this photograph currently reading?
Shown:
5:57
